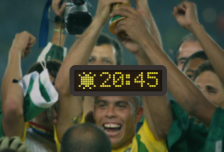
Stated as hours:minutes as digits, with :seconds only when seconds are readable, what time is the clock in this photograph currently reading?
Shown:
20:45
